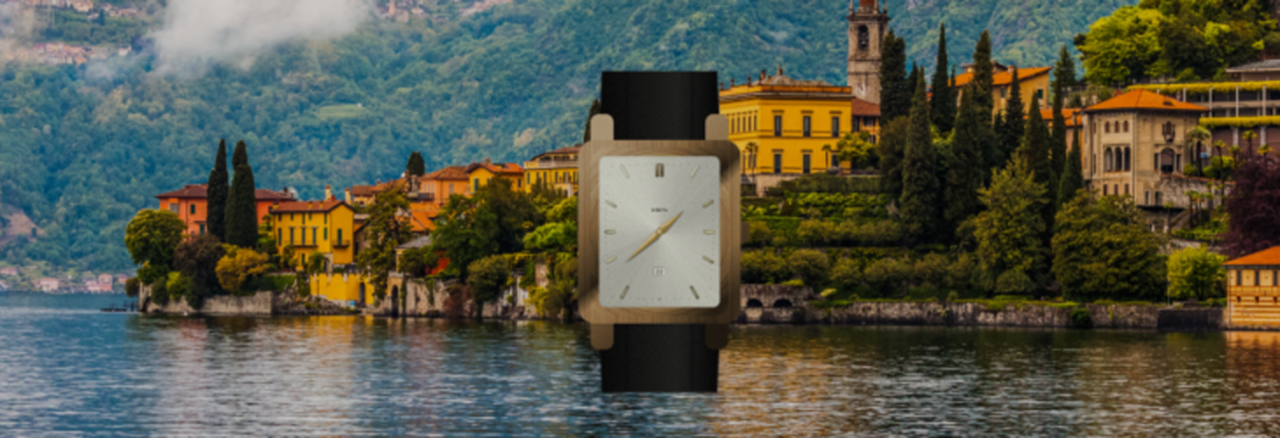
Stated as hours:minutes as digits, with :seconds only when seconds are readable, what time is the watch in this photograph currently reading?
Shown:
1:38
